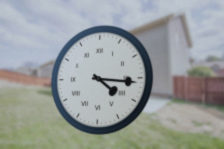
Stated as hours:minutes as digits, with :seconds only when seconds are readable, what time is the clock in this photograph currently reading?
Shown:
4:16
